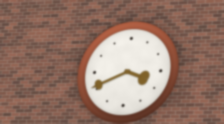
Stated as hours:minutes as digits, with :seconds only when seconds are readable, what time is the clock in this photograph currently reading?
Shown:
3:41
